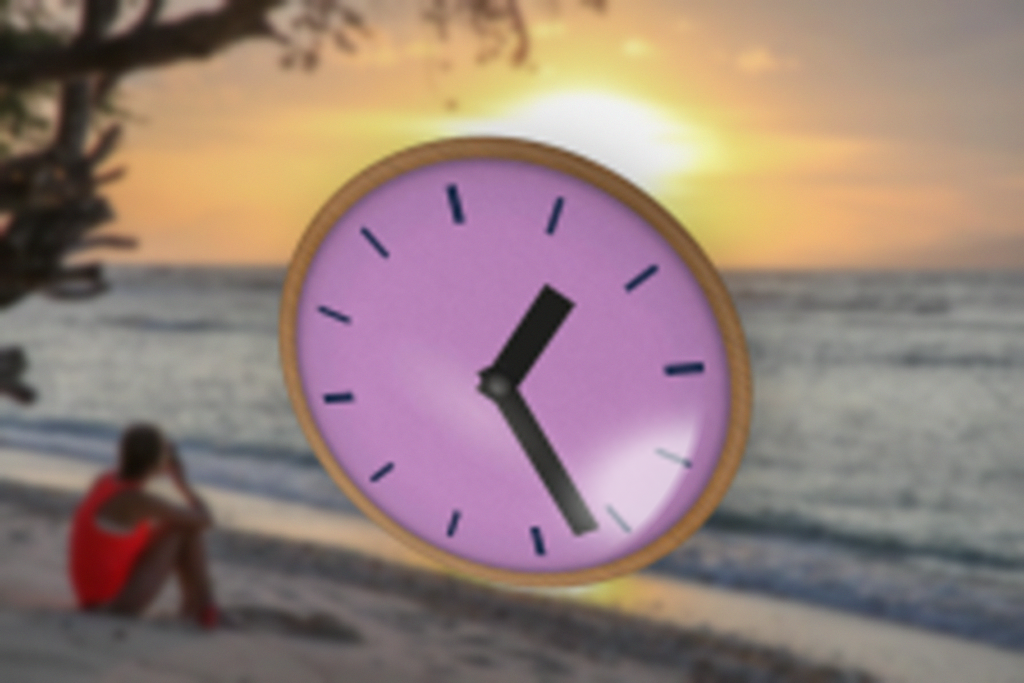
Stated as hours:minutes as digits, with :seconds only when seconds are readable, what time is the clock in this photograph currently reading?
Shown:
1:27
